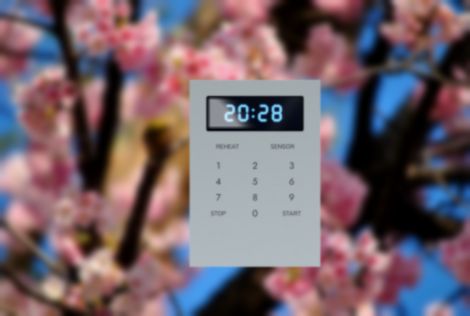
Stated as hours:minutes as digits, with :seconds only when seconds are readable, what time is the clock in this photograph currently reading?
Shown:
20:28
